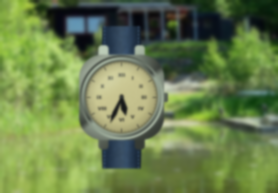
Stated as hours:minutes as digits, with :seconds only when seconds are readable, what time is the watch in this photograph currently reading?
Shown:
5:34
